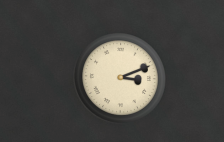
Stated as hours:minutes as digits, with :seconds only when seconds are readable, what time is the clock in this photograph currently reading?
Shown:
3:11
